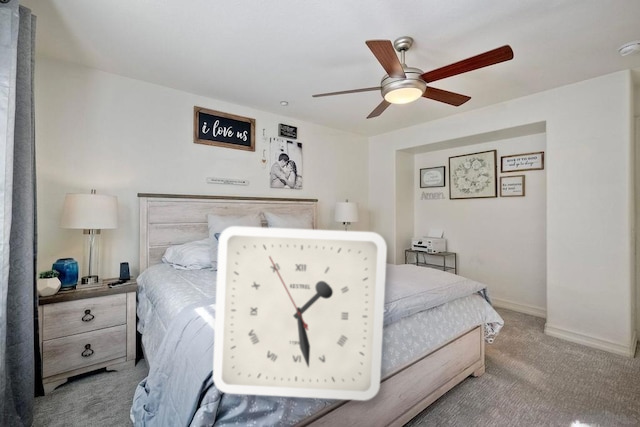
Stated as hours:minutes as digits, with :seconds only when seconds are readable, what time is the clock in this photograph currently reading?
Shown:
1:27:55
